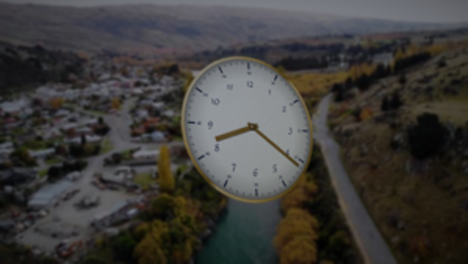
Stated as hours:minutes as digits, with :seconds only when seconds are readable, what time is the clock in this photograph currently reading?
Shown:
8:21
